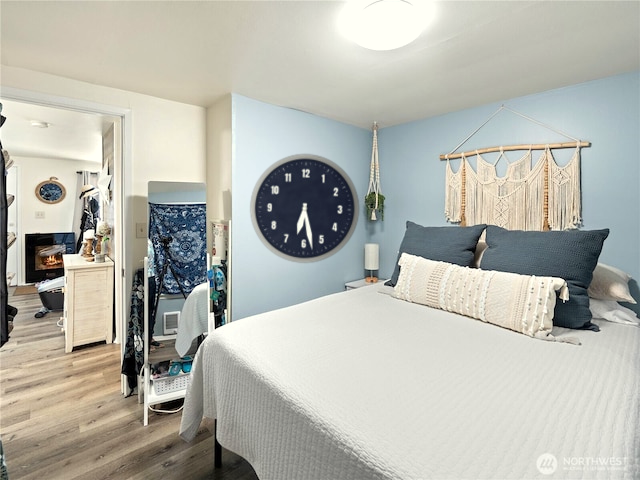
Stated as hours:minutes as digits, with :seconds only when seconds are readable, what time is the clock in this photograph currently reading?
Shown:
6:28
